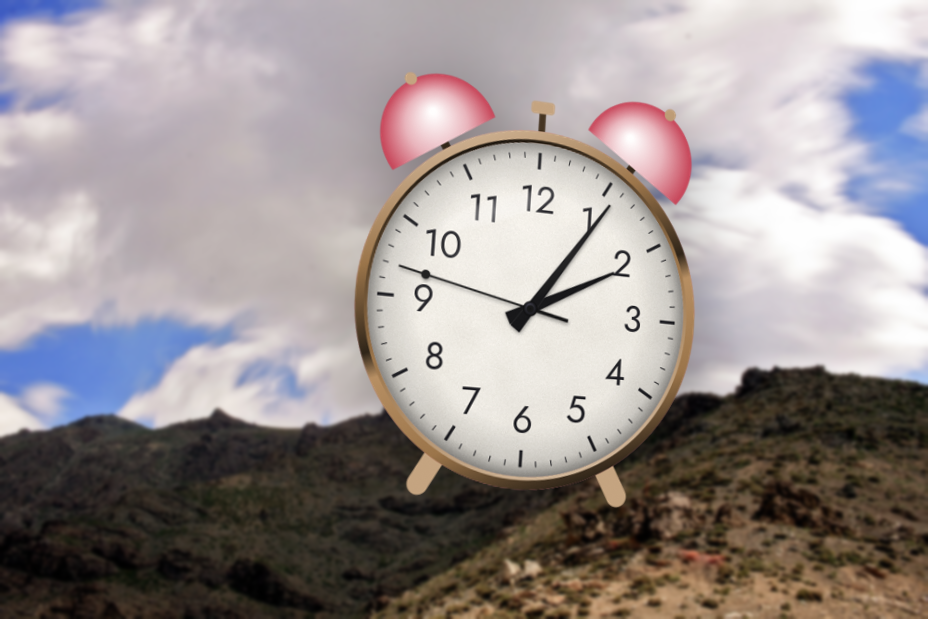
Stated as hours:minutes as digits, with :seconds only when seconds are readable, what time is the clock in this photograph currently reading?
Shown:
2:05:47
